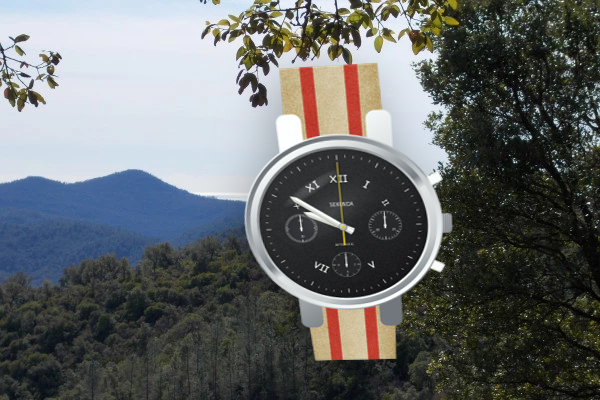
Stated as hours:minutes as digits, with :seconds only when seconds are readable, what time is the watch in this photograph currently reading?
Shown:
9:51
